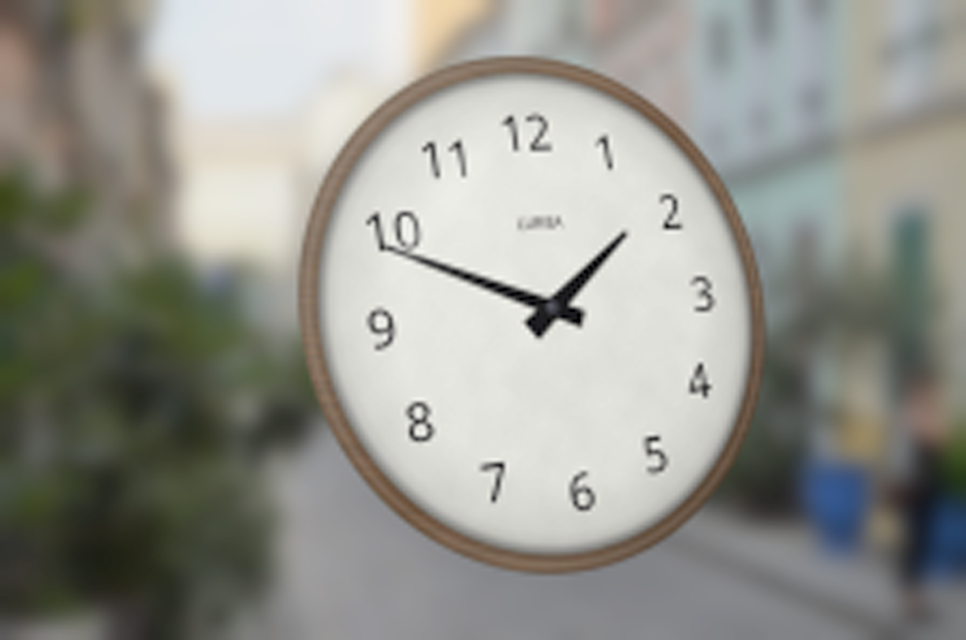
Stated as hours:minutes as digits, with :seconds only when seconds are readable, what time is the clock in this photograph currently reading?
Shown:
1:49
